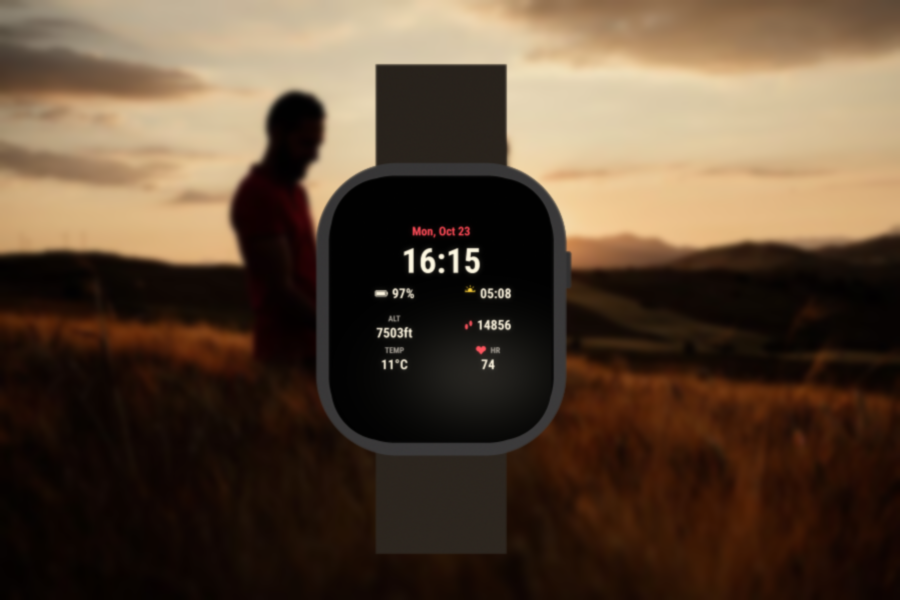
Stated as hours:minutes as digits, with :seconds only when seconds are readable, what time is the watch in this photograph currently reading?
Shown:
16:15
